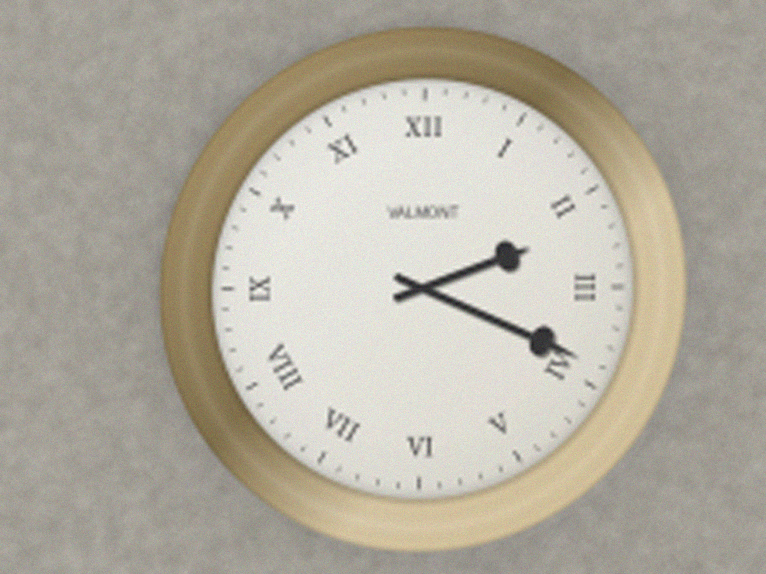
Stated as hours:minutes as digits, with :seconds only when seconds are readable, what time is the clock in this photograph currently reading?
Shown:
2:19
